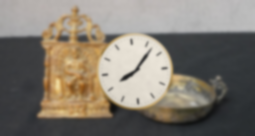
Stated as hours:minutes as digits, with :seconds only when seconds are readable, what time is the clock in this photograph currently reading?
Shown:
8:07
